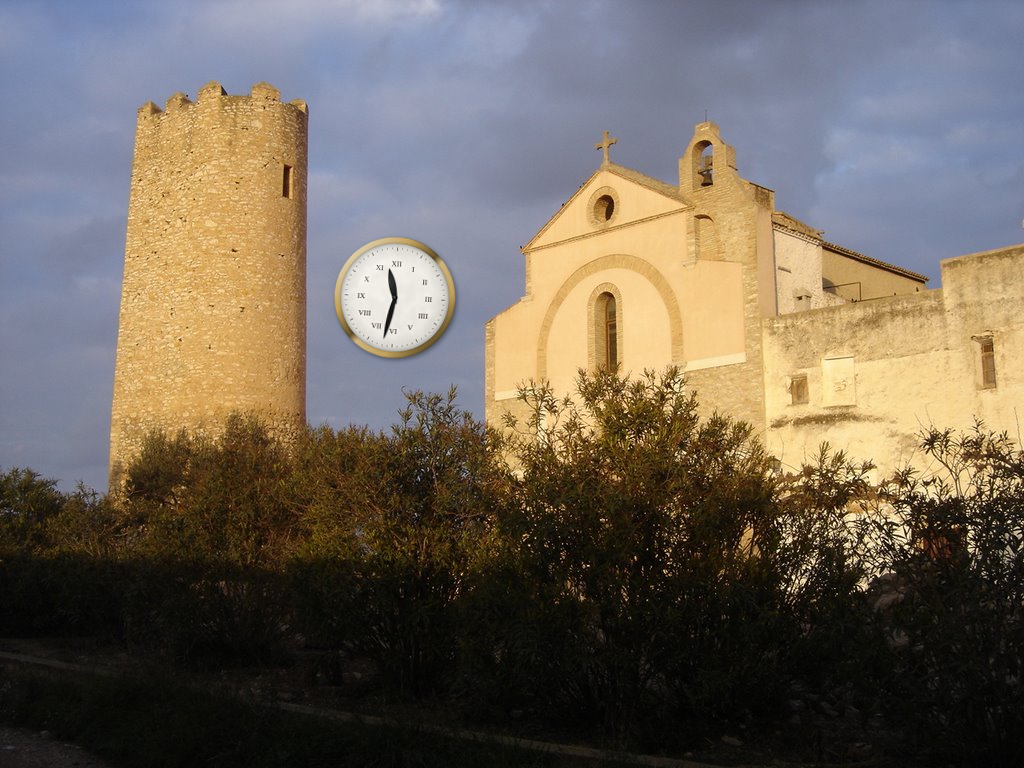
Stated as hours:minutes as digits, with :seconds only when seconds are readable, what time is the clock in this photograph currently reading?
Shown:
11:32
